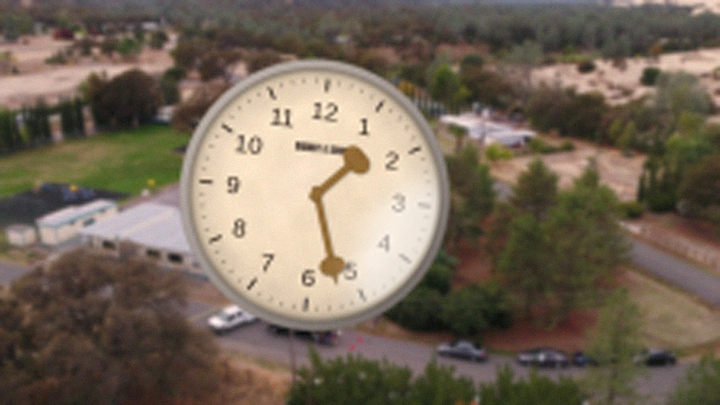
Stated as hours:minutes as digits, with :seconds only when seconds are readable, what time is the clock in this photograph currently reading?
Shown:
1:27
